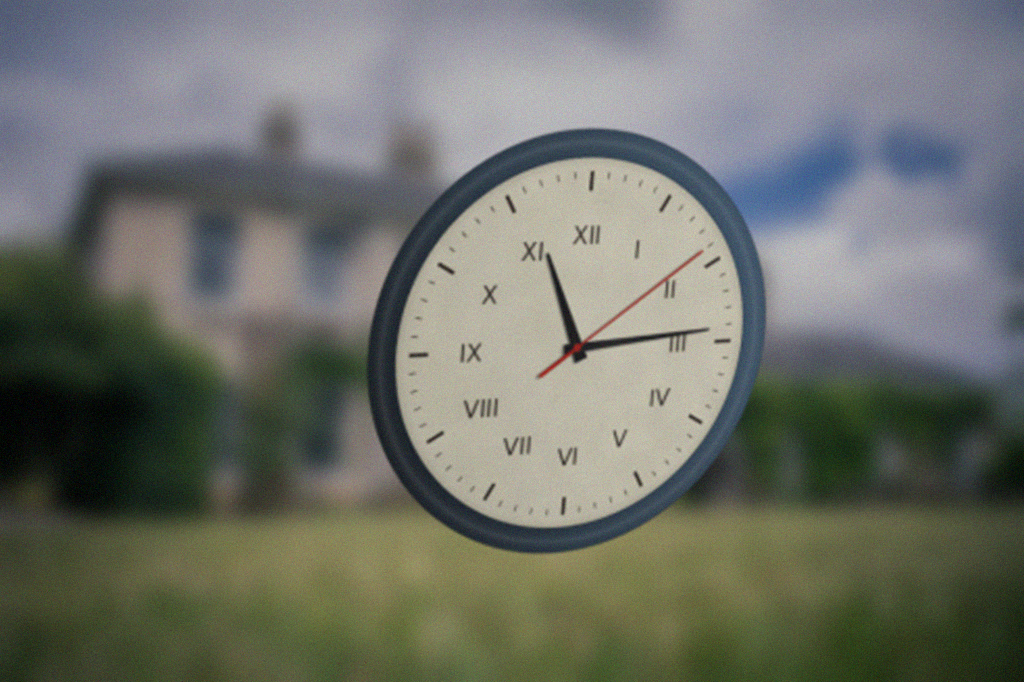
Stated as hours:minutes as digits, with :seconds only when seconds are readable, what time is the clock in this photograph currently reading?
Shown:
11:14:09
